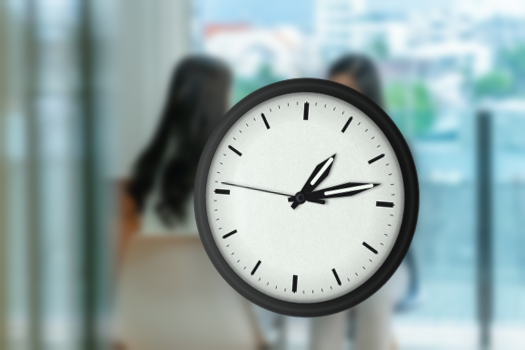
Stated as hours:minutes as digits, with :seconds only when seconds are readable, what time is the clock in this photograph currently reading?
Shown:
1:12:46
